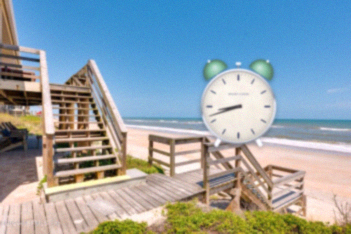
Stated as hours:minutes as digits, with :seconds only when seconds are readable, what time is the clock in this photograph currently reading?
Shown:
8:42
